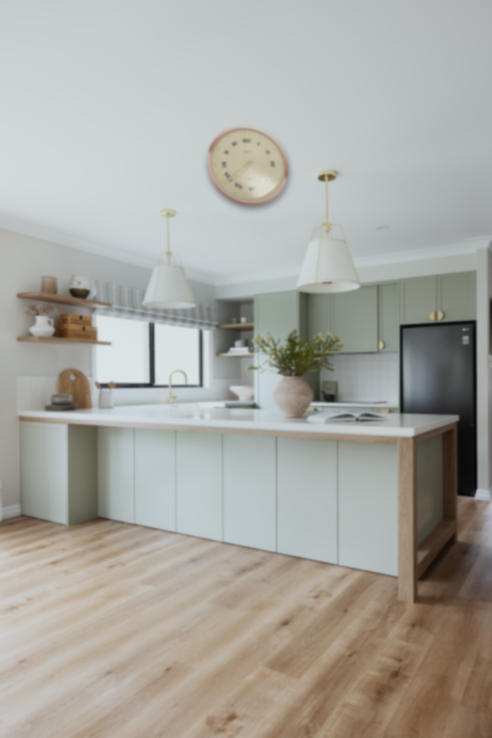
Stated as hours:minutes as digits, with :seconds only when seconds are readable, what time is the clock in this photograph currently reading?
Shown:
7:39
